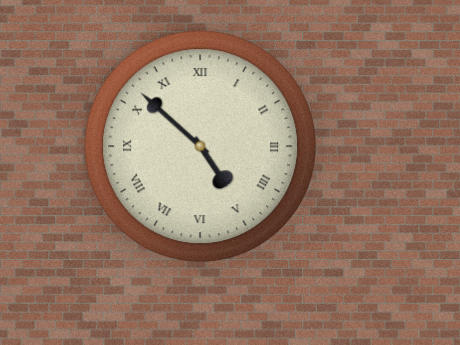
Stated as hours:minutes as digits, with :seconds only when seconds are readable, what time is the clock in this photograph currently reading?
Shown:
4:52
